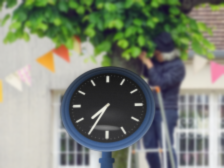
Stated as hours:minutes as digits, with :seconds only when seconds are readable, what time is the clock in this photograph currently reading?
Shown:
7:35
